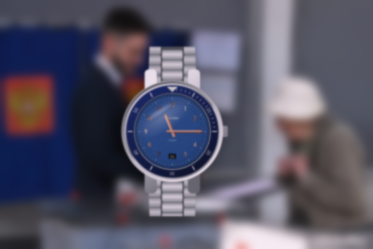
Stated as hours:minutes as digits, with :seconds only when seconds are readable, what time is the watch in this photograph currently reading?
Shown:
11:15
